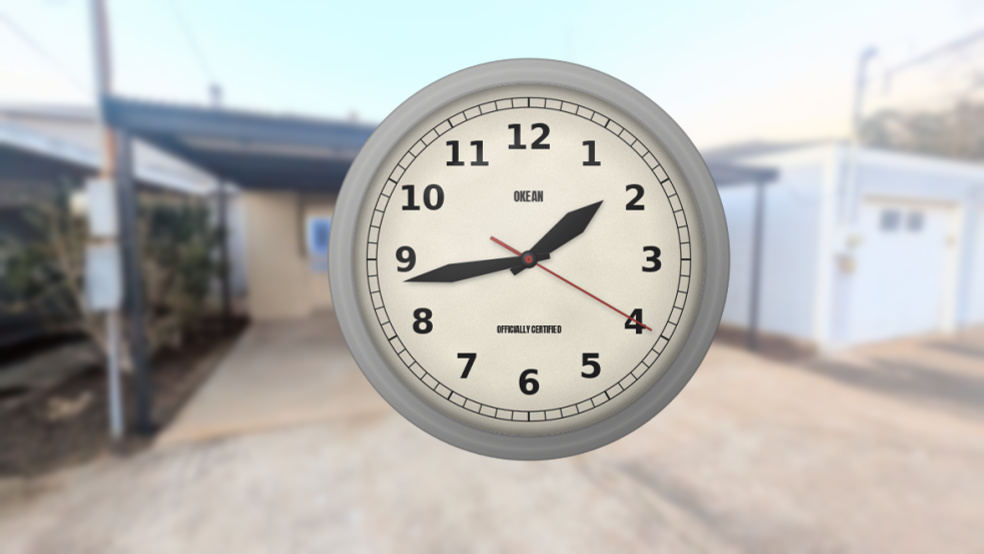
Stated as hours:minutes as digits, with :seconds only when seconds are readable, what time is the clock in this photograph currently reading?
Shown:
1:43:20
